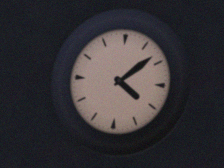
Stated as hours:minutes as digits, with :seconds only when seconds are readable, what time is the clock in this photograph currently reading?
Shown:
4:08
